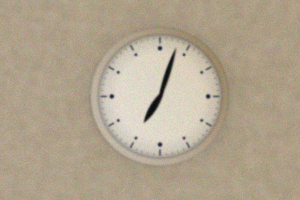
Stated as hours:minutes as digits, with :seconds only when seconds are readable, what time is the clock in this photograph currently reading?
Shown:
7:03
